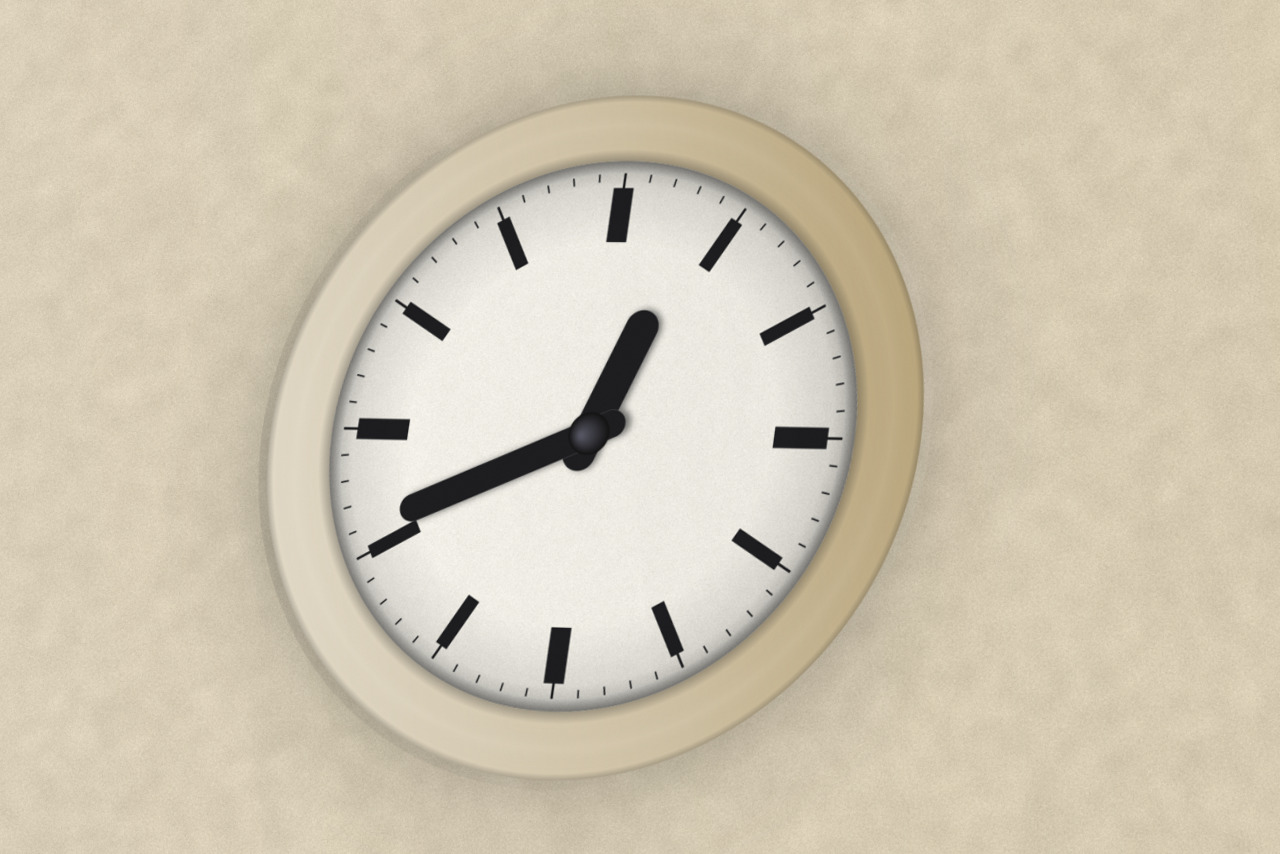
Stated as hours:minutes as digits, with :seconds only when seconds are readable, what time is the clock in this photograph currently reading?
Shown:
12:41
